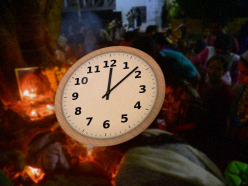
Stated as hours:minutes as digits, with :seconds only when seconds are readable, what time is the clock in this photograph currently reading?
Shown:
12:08
